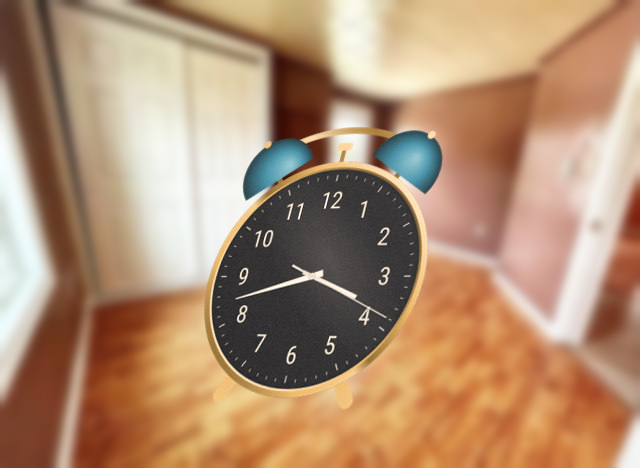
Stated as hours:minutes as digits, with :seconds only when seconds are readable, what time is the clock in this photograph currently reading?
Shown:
3:42:19
